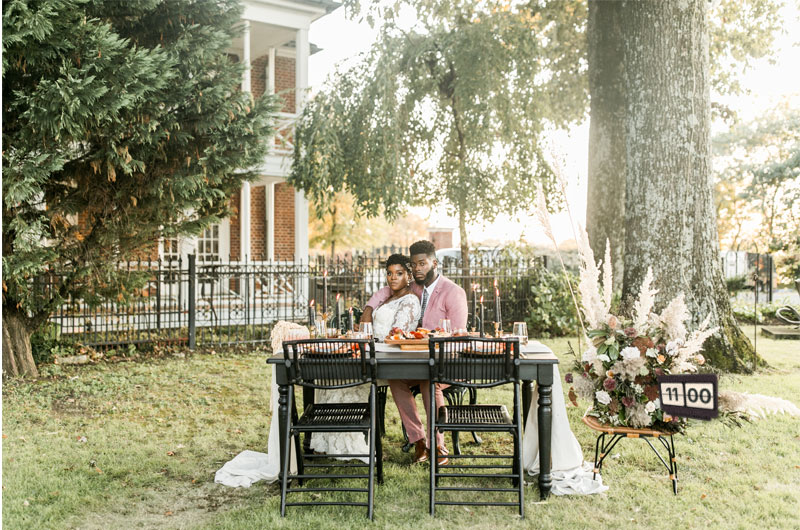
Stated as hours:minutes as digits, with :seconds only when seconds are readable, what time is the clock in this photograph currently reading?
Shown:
11:00
